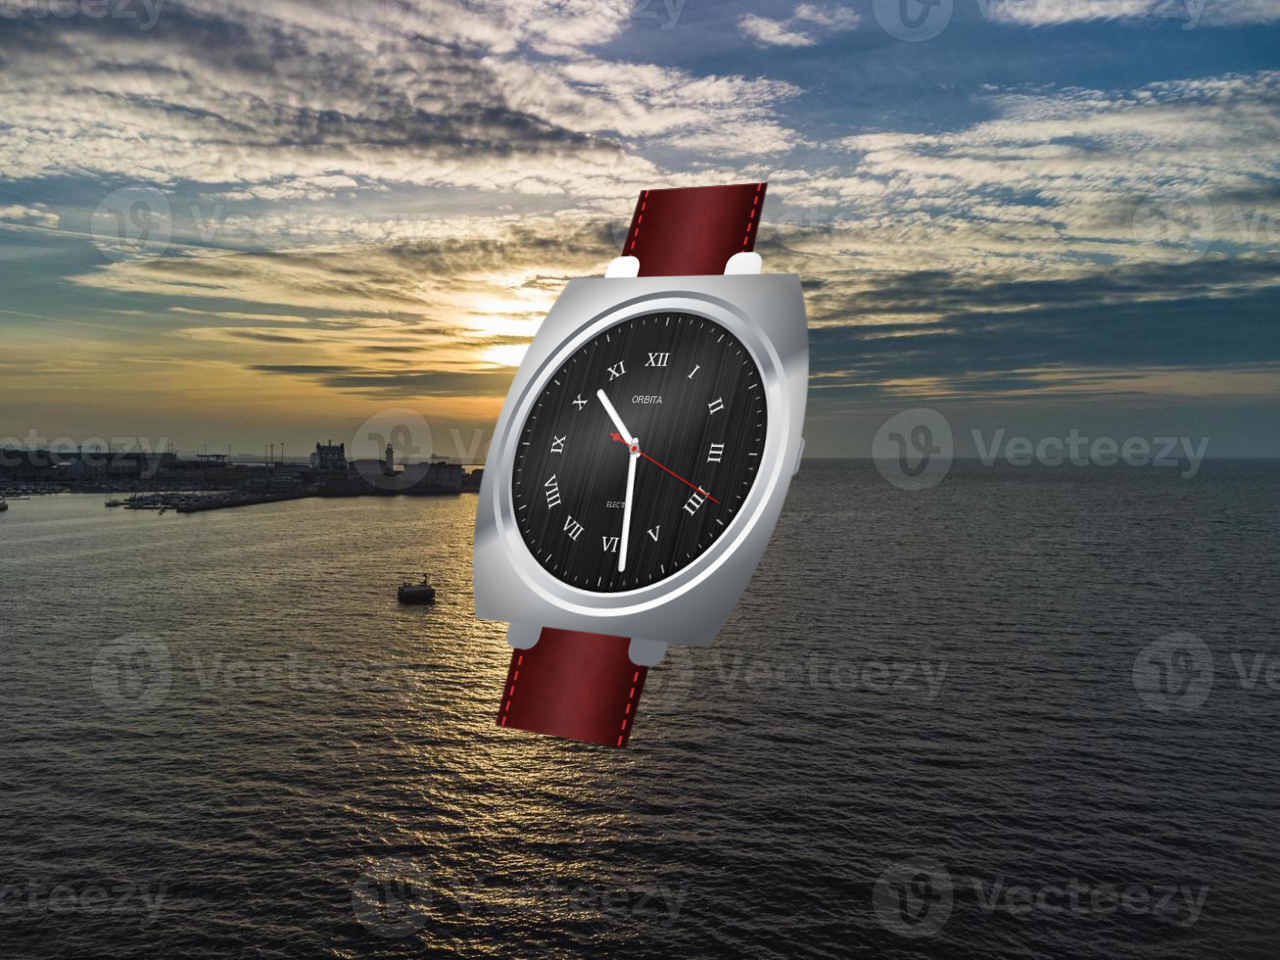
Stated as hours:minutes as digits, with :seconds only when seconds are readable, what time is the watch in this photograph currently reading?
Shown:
10:28:19
